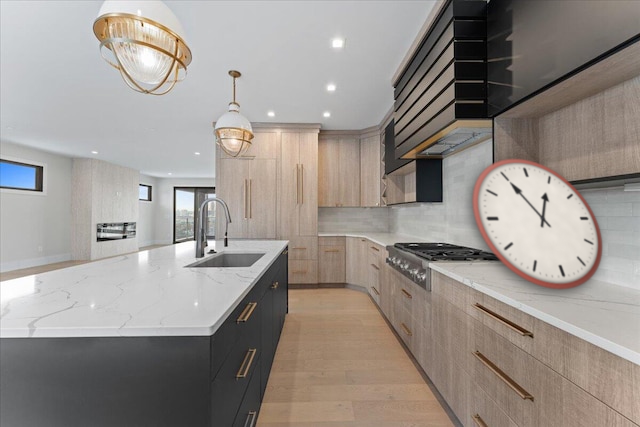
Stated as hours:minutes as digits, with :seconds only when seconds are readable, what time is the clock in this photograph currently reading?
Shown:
12:55
